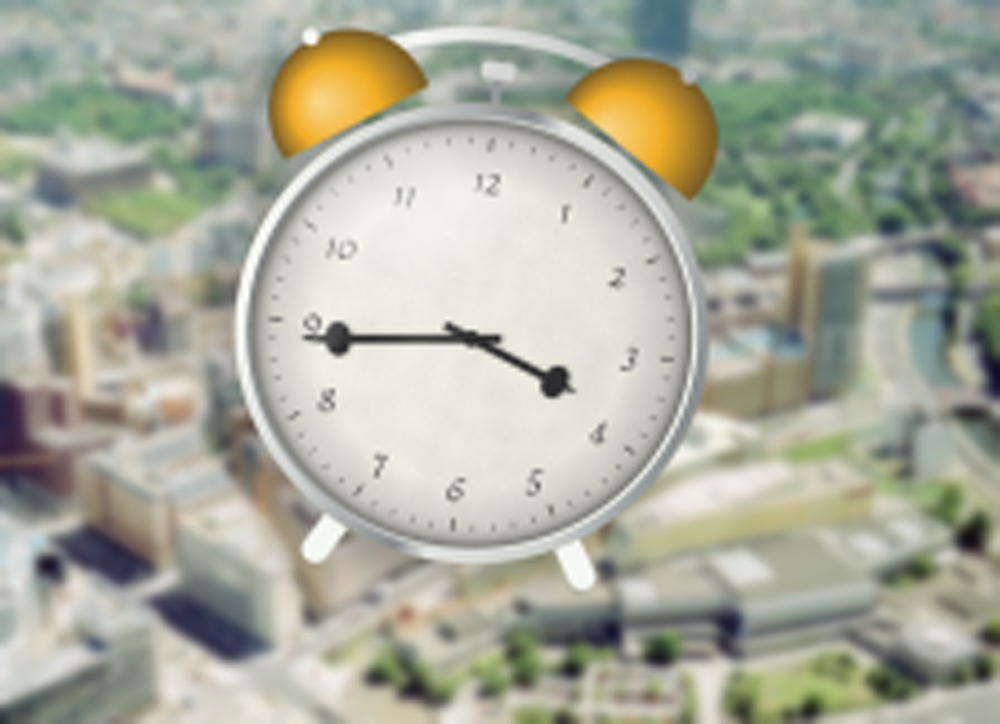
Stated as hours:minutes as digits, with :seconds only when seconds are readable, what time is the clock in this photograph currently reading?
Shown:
3:44
